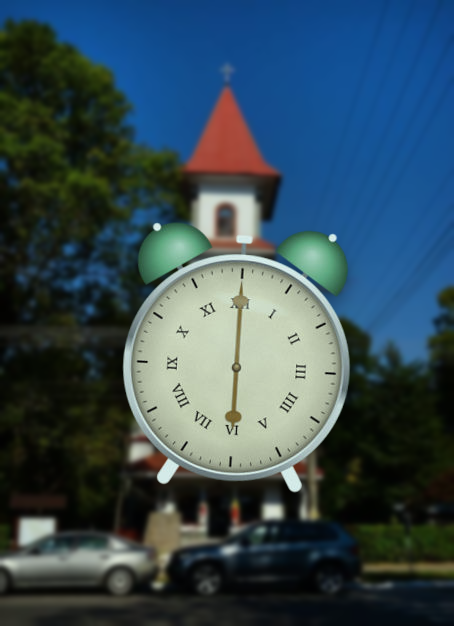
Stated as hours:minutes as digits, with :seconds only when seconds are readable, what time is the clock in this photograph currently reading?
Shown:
6:00
